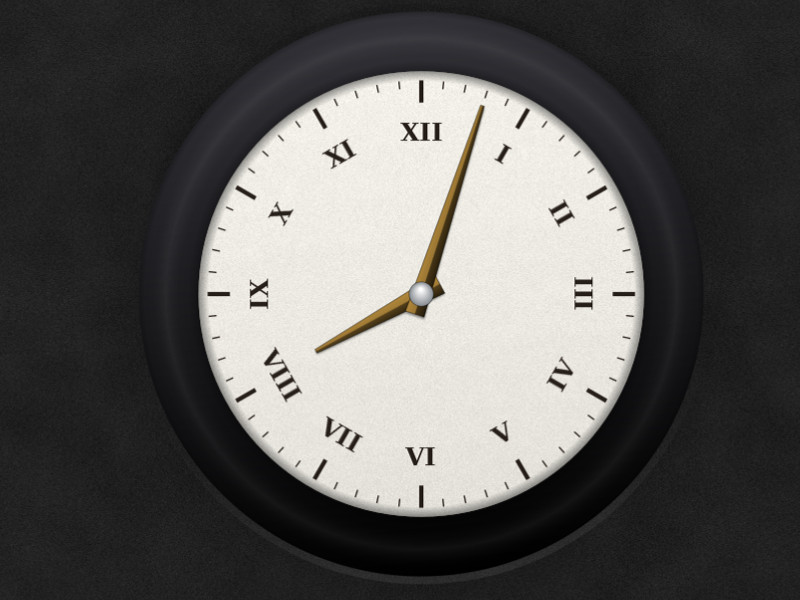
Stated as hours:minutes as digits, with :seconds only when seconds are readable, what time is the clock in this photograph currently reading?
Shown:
8:03
